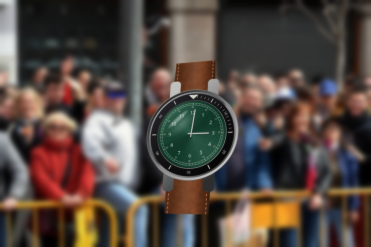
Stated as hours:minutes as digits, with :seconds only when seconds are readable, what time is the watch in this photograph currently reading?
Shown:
3:01
